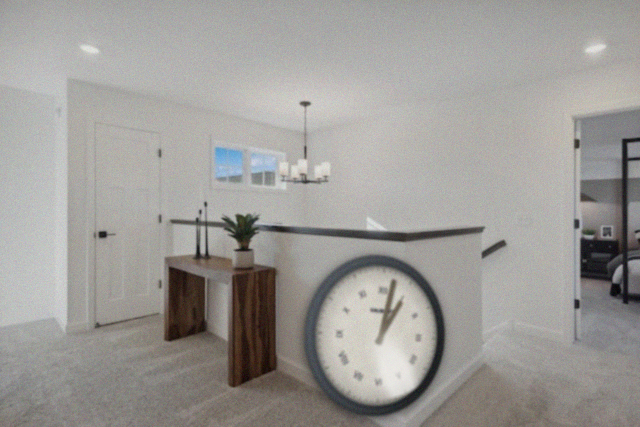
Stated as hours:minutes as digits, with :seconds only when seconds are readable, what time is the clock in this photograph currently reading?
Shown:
1:02
